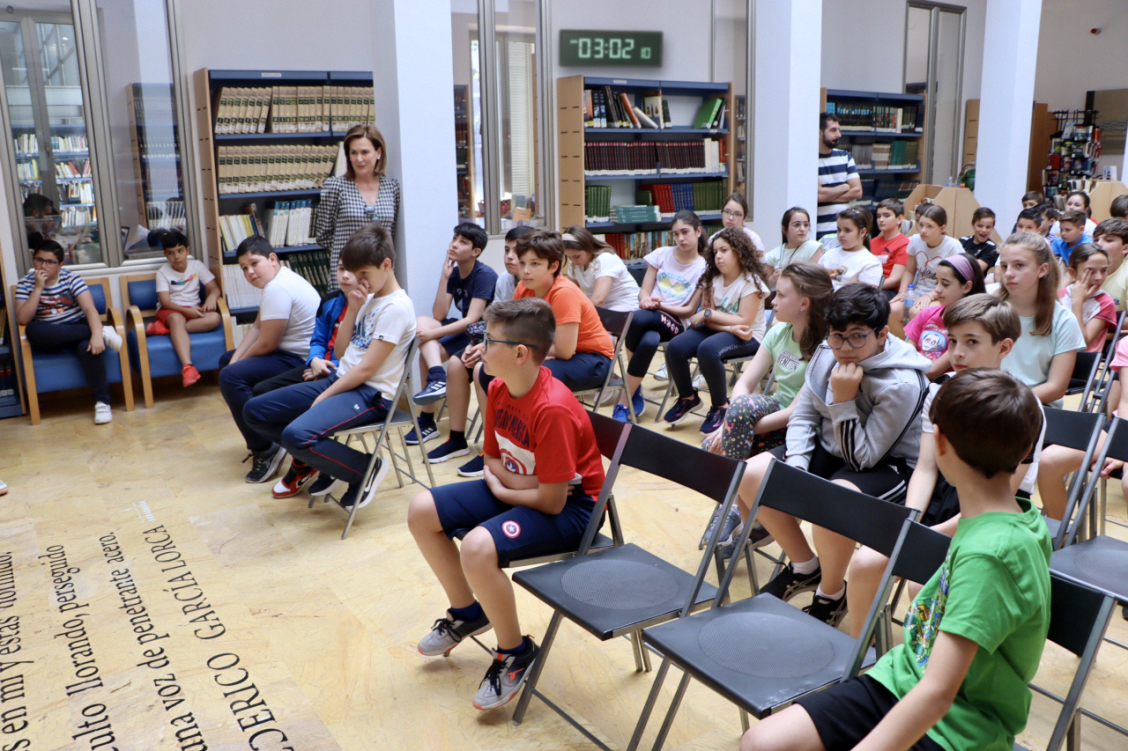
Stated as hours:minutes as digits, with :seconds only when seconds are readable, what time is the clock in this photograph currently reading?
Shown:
3:02
